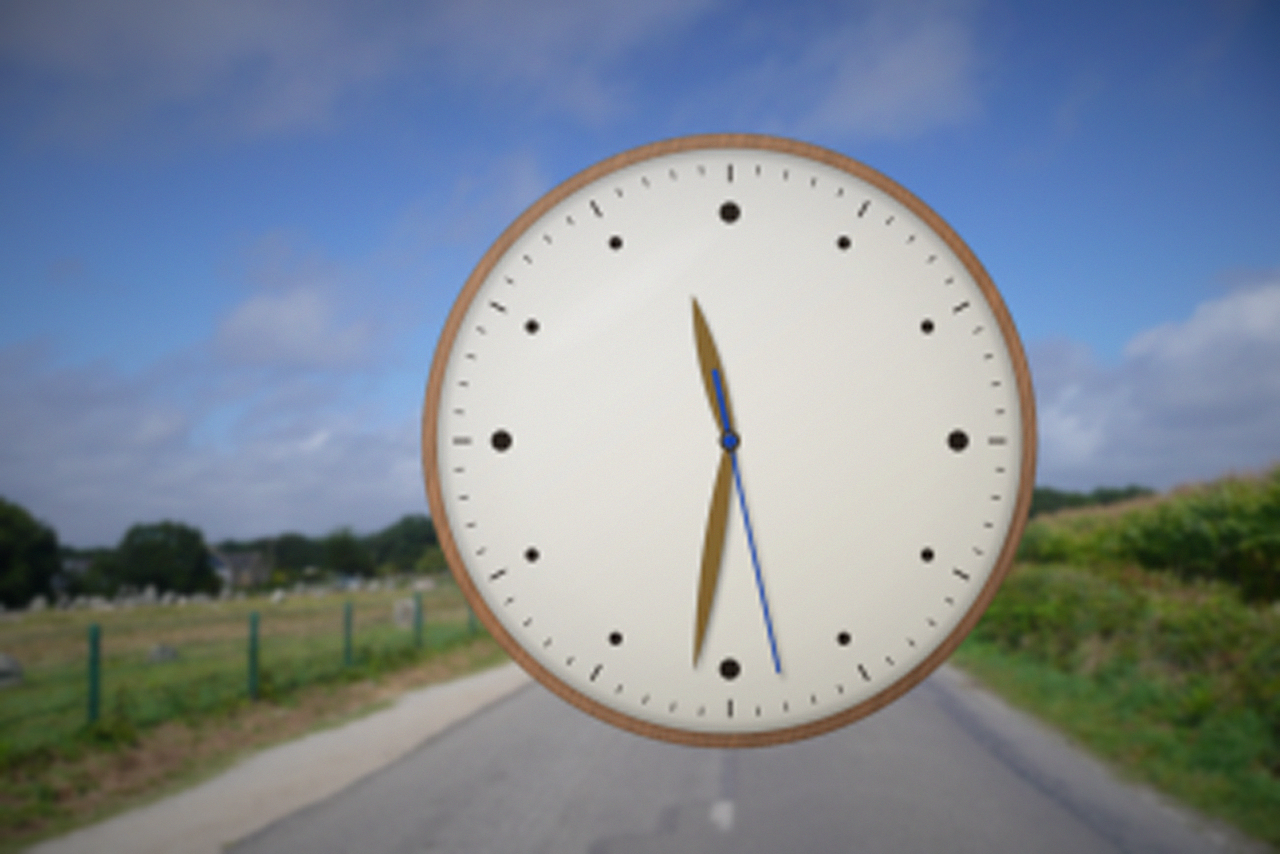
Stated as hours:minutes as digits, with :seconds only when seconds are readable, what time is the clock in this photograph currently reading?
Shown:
11:31:28
